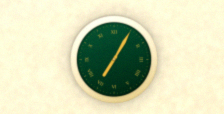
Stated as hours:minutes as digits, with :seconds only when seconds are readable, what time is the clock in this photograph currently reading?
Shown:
7:05
